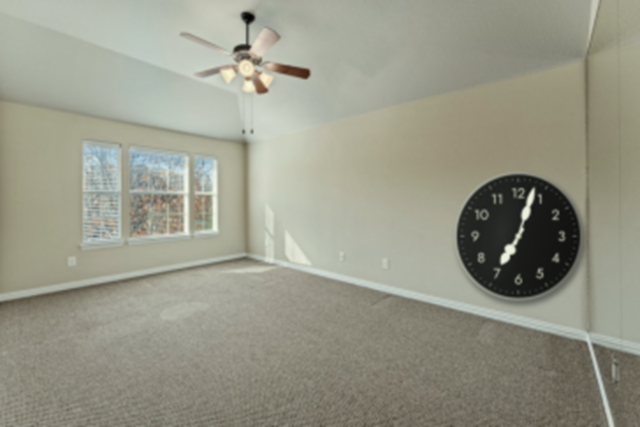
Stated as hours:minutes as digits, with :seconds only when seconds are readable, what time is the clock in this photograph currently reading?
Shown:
7:03
